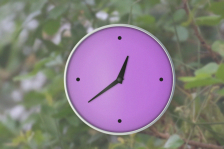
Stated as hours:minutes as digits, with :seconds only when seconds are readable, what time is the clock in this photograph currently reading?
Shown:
12:39
